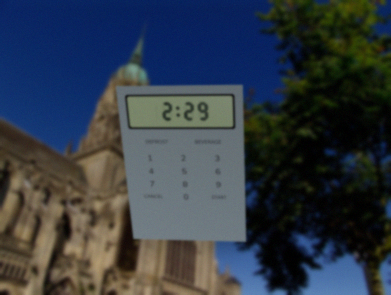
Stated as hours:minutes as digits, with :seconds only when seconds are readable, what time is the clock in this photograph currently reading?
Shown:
2:29
